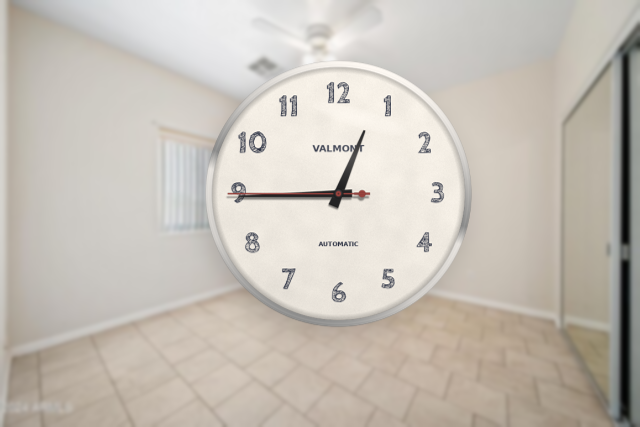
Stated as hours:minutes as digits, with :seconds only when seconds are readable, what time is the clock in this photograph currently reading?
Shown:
12:44:45
